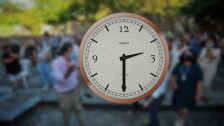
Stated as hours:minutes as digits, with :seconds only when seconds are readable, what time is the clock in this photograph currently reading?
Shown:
2:30
